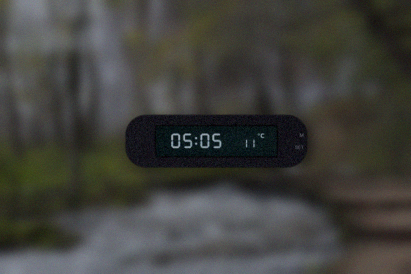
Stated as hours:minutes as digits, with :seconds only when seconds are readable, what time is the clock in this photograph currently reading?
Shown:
5:05
